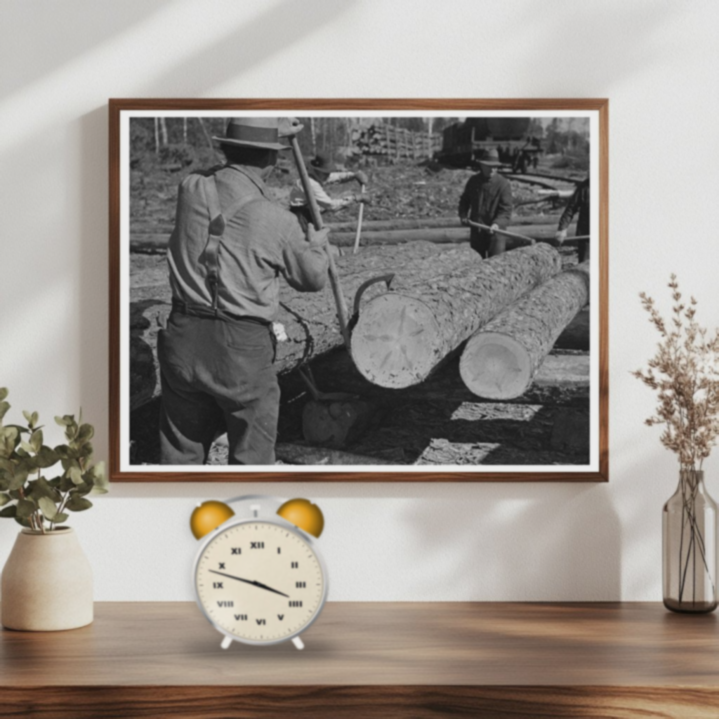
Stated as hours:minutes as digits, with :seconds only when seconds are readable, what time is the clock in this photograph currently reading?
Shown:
3:48
